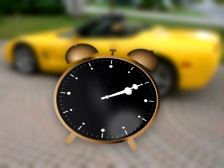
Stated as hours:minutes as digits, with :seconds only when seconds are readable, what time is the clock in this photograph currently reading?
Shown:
2:10
